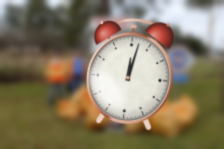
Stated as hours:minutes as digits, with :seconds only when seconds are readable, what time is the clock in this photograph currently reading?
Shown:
12:02
